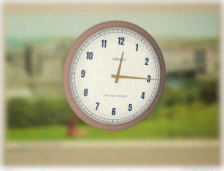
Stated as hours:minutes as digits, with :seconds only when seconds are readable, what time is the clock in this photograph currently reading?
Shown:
12:15
